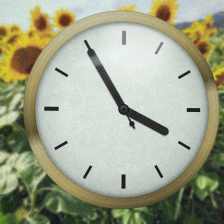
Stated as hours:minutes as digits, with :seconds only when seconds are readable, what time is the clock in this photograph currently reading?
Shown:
3:54:55
